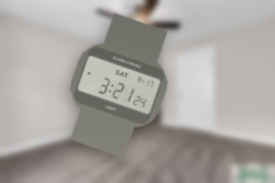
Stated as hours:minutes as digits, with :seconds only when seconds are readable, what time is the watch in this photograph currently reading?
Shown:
3:21:24
